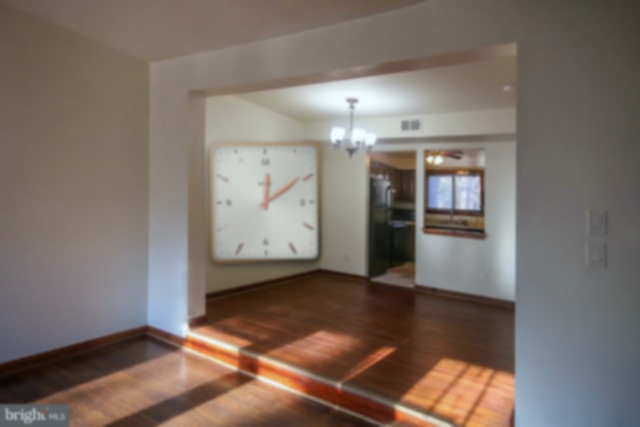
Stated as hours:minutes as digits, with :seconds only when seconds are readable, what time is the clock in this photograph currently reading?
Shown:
12:09
